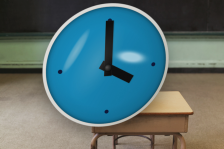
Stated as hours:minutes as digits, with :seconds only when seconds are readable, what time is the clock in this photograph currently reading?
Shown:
4:00
